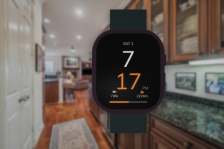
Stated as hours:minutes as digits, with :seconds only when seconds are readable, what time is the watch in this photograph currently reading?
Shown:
7:17
